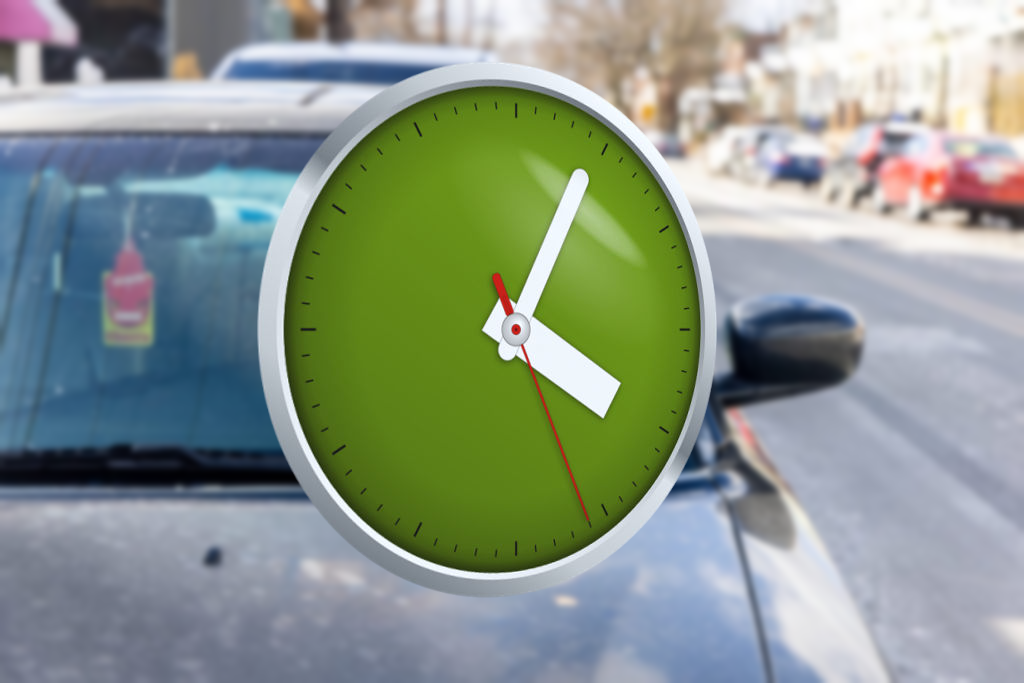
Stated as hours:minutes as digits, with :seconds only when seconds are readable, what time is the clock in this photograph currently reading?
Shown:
4:04:26
